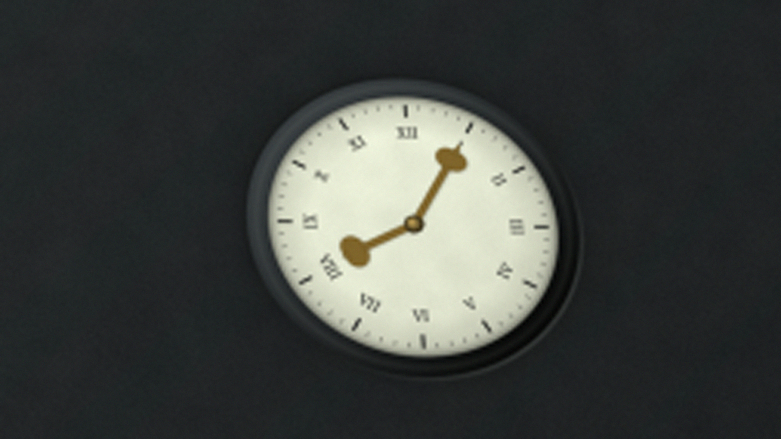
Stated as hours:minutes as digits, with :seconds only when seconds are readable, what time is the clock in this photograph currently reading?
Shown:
8:05
